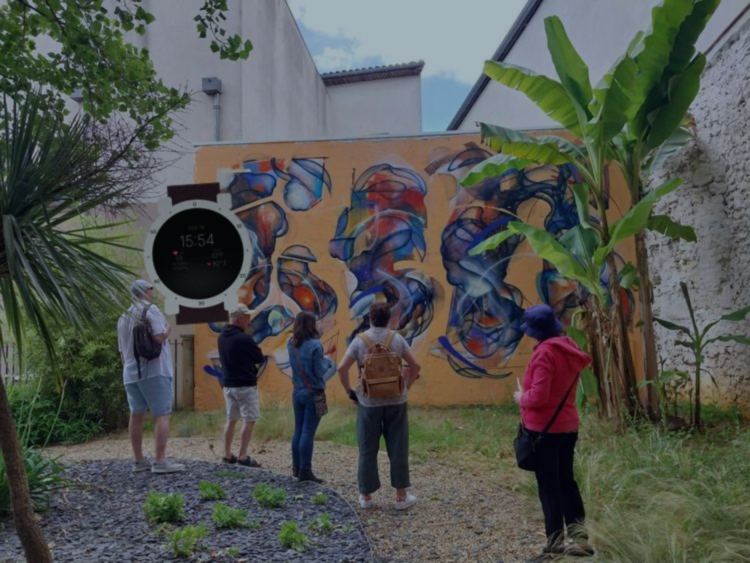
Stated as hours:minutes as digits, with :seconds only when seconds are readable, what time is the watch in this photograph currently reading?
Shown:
15:54
